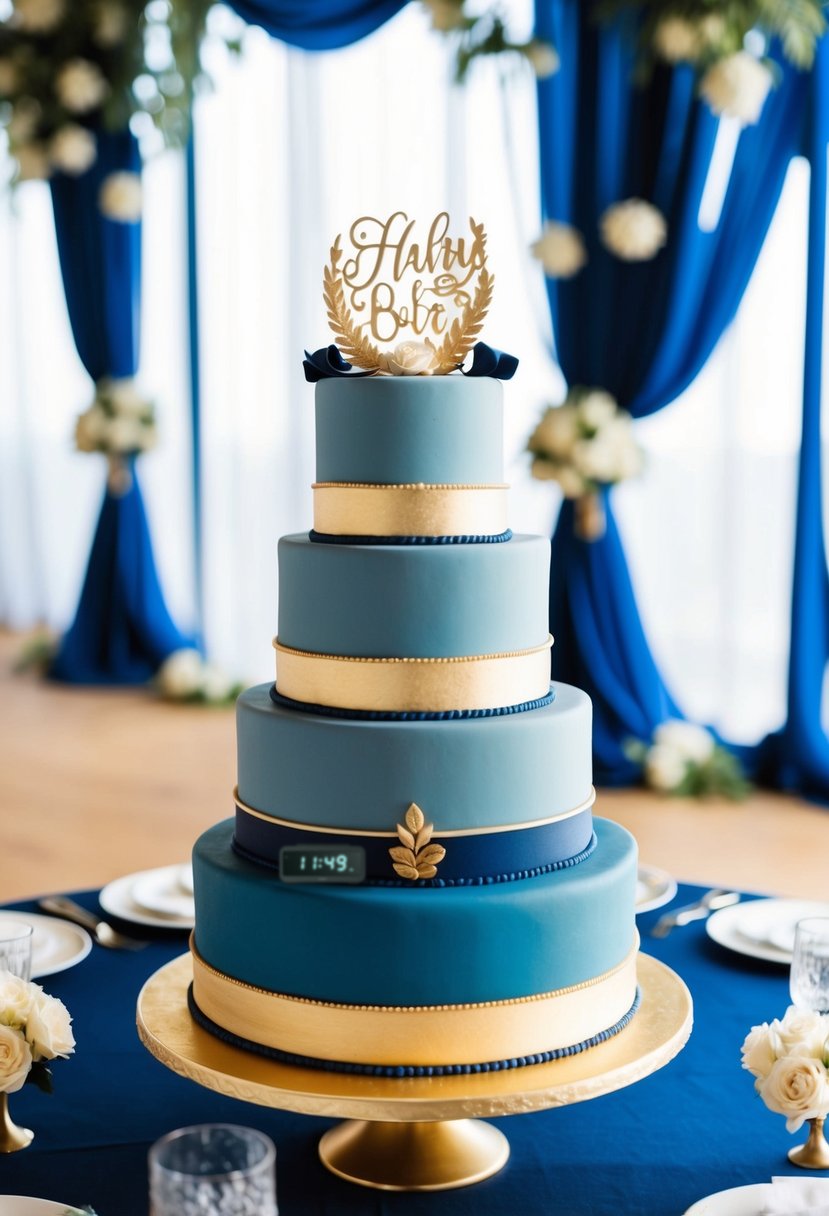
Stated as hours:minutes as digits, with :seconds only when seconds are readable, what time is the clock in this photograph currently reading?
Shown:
11:49
